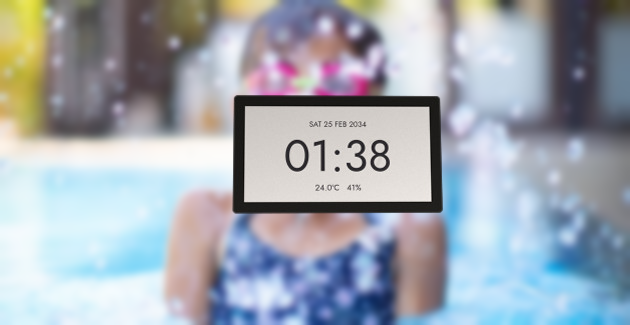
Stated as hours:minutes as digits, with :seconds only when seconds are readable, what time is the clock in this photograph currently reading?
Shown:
1:38
